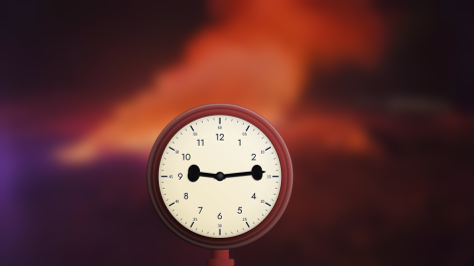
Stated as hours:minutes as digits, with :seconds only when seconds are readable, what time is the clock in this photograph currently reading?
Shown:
9:14
